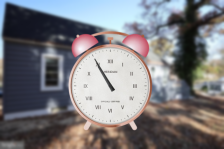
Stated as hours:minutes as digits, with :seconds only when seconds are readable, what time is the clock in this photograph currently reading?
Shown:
10:55
